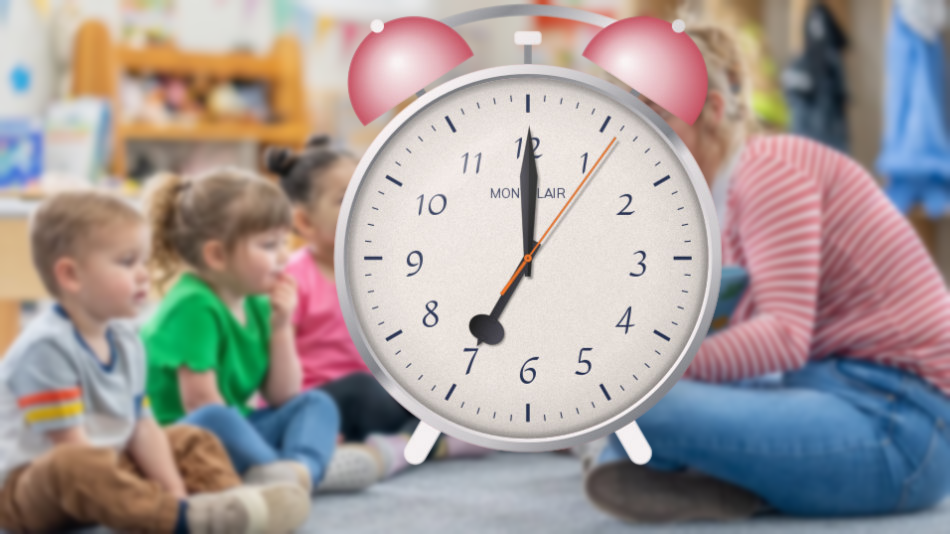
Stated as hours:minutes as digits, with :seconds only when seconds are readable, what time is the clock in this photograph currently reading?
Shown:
7:00:06
